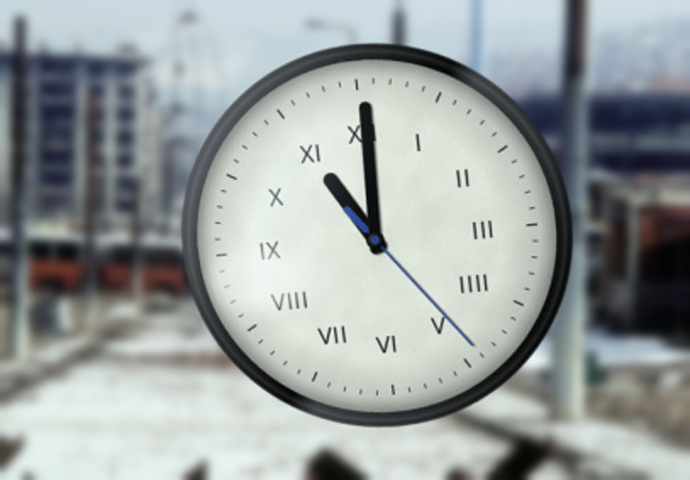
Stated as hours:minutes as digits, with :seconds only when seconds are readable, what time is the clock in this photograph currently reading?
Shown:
11:00:24
